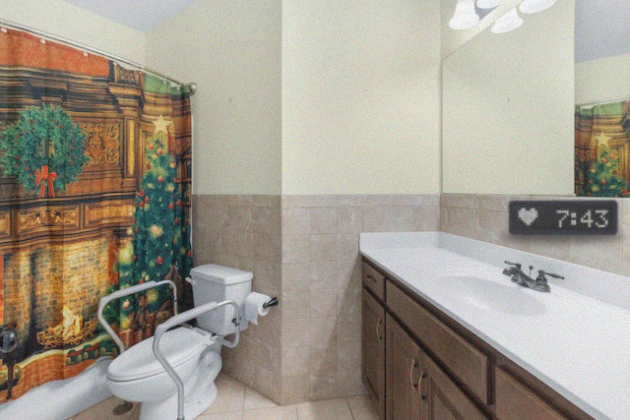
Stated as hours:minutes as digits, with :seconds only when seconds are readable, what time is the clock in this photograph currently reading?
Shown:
7:43
